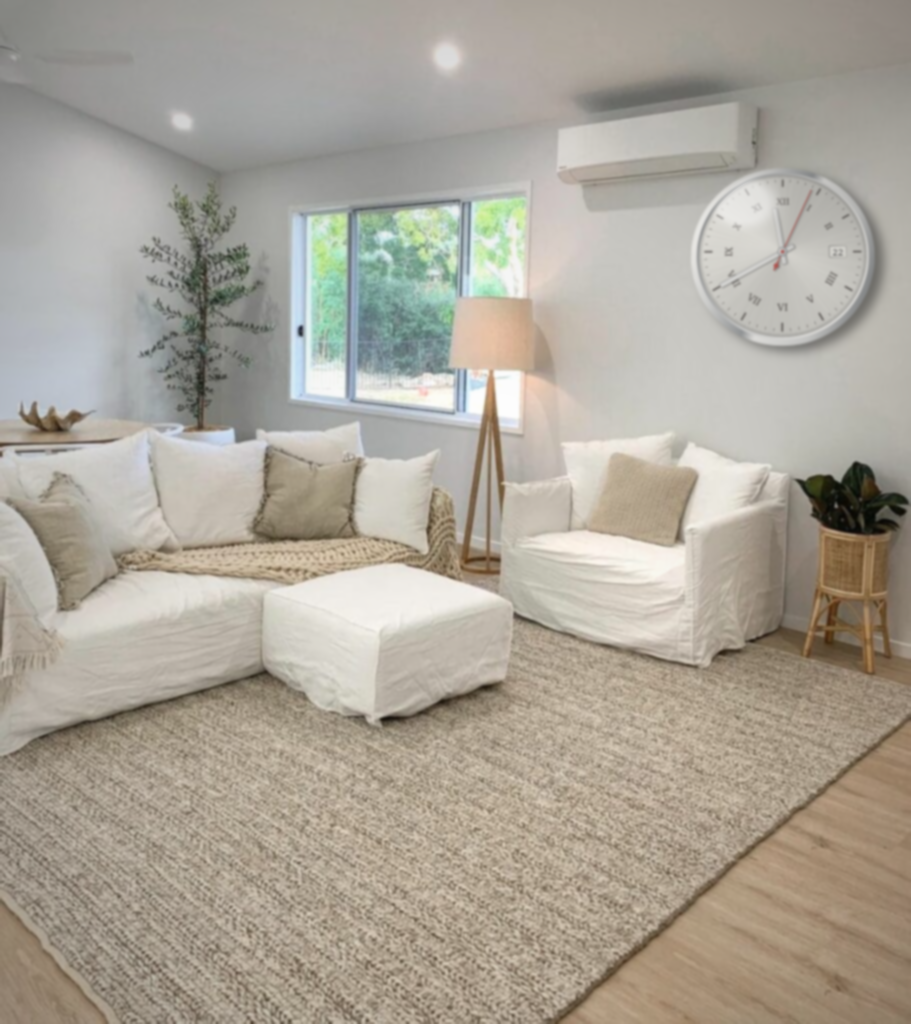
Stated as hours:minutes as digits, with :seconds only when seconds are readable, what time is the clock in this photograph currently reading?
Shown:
11:40:04
